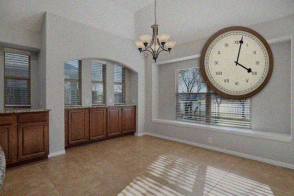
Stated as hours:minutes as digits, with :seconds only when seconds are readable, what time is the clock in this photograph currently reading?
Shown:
4:02
